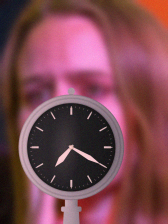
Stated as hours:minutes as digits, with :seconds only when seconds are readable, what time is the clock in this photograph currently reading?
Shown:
7:20
